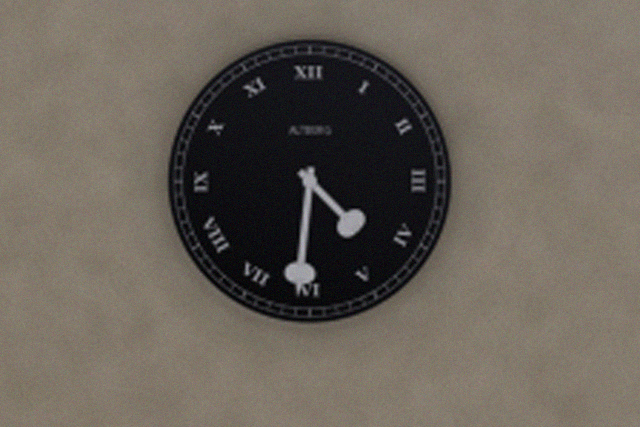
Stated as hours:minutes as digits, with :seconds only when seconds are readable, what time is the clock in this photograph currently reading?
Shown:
4:31
